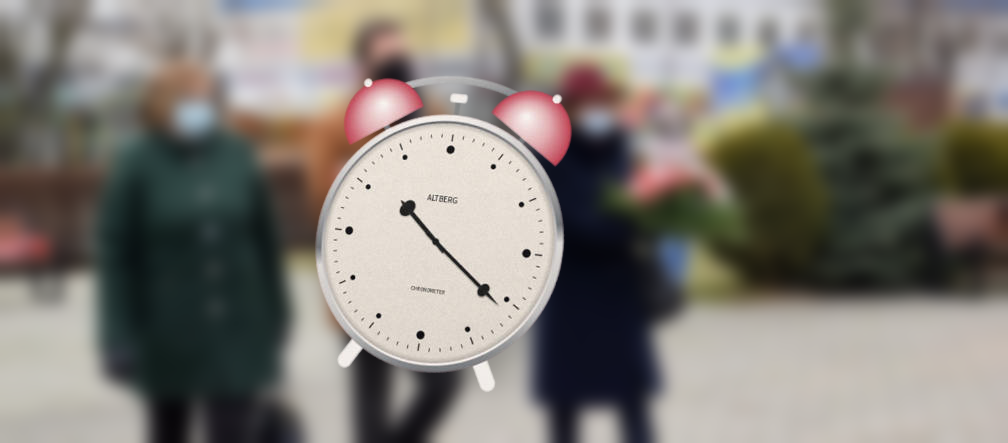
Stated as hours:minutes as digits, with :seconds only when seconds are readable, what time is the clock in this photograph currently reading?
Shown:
10:21
